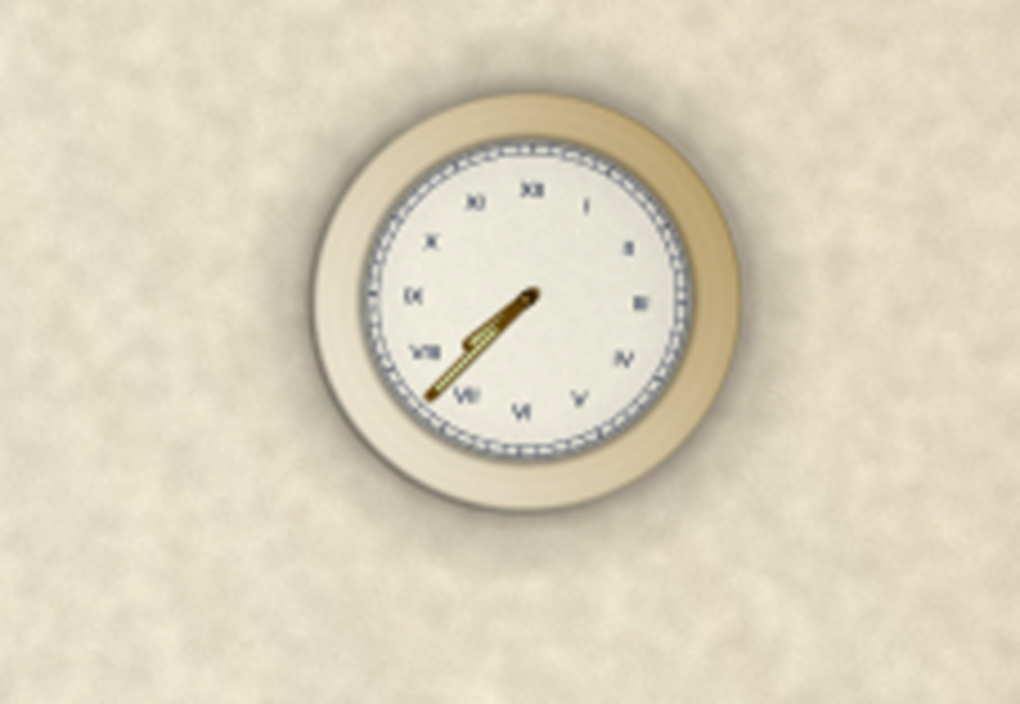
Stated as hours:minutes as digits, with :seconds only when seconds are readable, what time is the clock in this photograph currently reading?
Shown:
7:37
